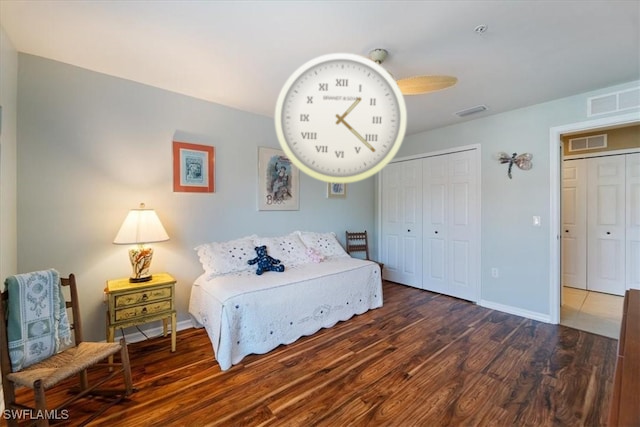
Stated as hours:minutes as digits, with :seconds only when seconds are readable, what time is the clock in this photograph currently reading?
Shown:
1:22
